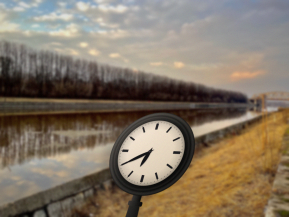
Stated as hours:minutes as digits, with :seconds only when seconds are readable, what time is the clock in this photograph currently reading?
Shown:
6:40
